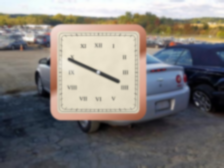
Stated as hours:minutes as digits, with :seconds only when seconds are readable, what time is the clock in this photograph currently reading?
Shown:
3:49
